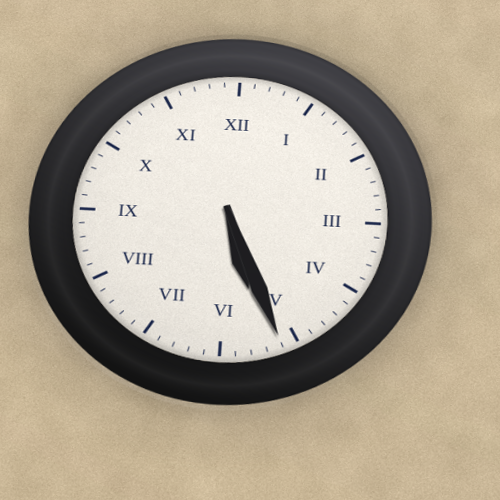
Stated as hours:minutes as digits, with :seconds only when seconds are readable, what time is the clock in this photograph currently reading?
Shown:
5:26
